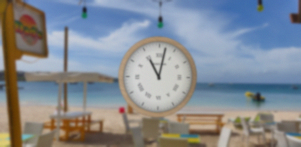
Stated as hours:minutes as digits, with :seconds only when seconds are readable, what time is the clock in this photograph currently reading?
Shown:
11:02
